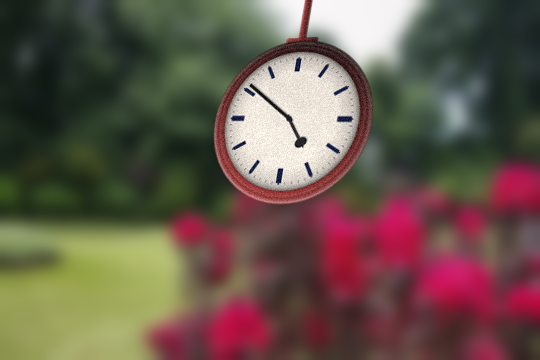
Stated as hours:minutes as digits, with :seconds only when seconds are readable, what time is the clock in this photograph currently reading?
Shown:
4:51
